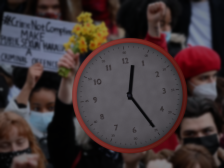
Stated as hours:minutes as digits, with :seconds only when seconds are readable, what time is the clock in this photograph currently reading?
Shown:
12:25
